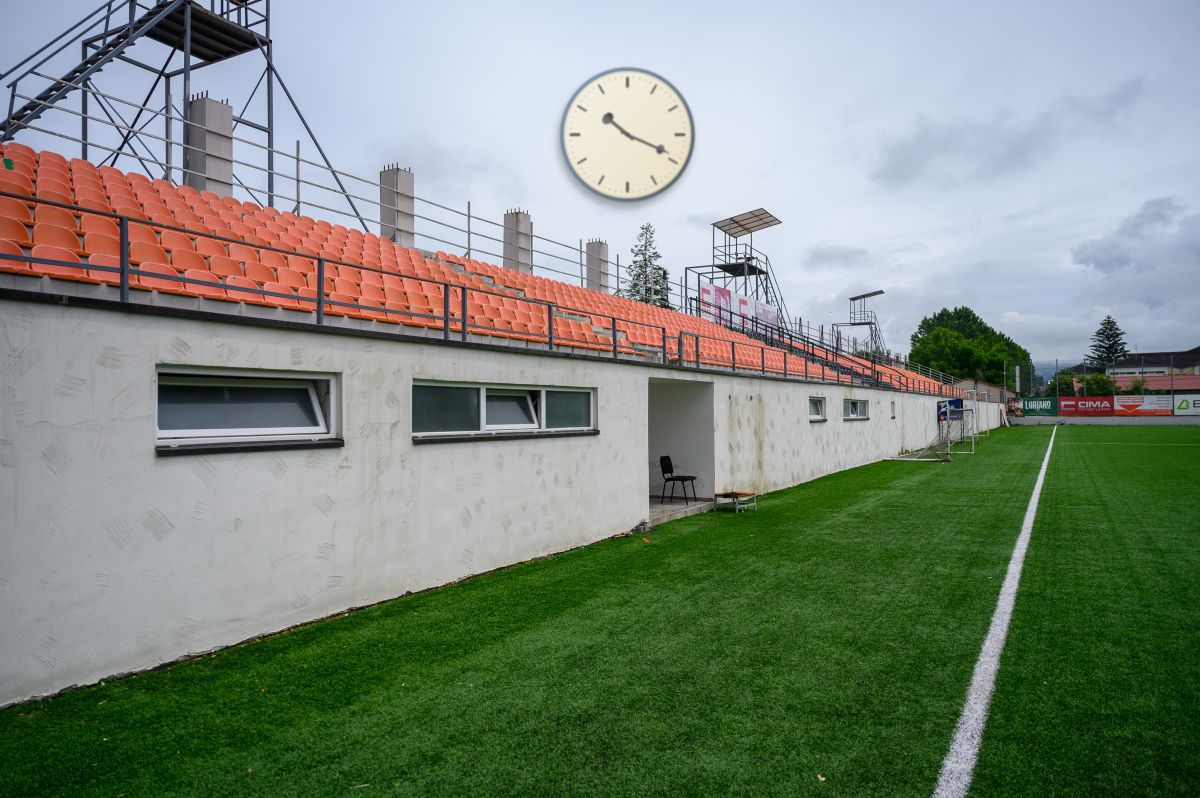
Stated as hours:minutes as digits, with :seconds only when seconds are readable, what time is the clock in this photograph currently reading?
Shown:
10:19
